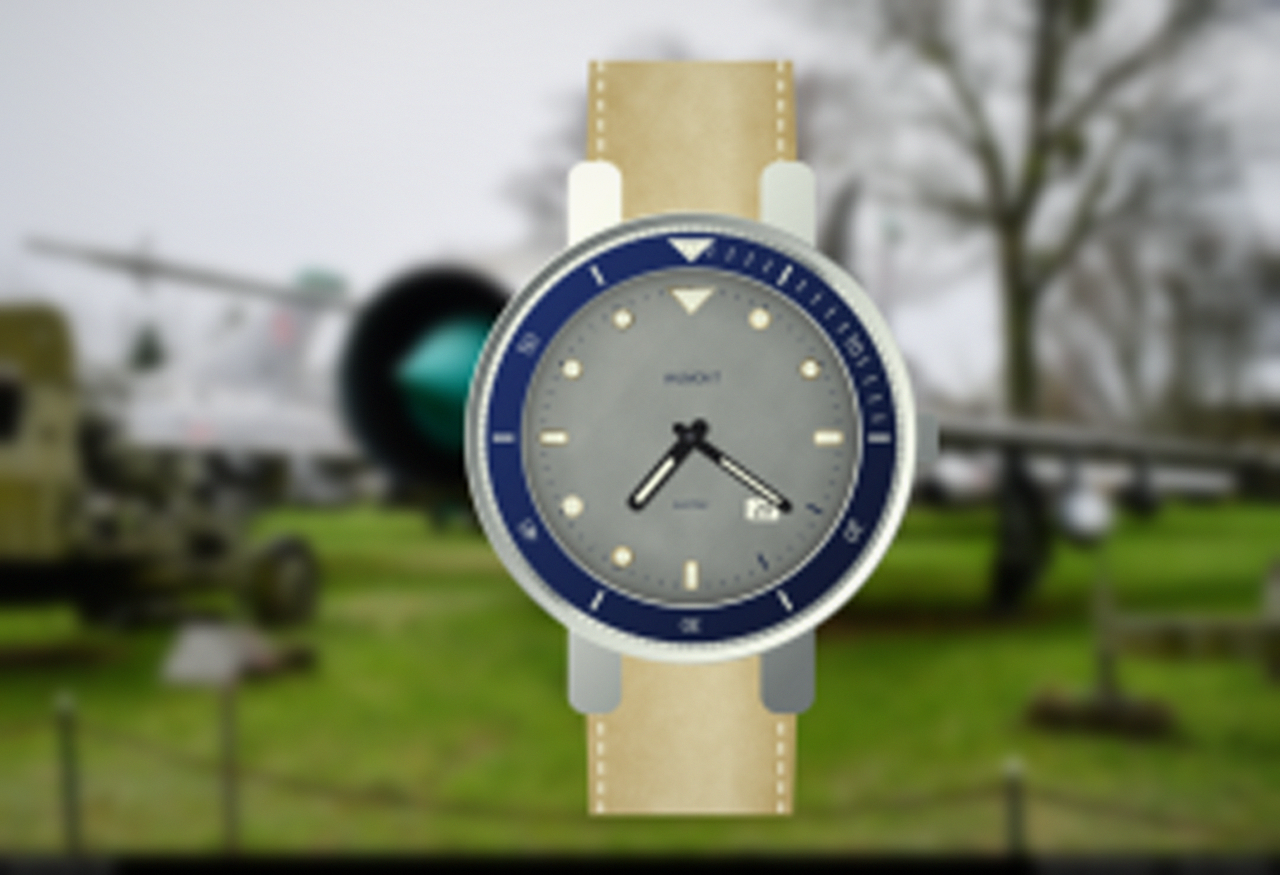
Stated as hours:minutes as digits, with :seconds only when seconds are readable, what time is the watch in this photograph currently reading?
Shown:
7:21
